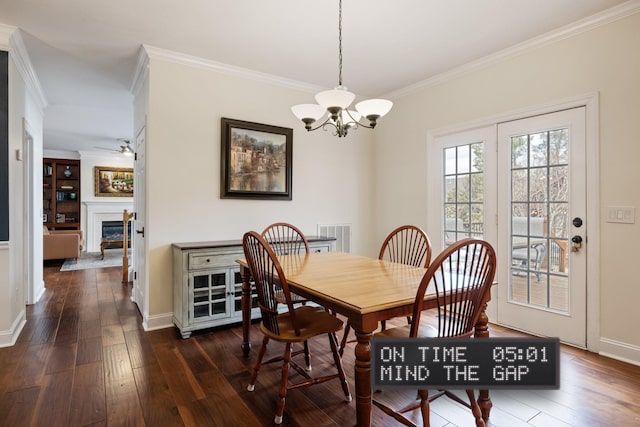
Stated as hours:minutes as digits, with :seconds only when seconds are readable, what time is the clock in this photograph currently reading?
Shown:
5:01
